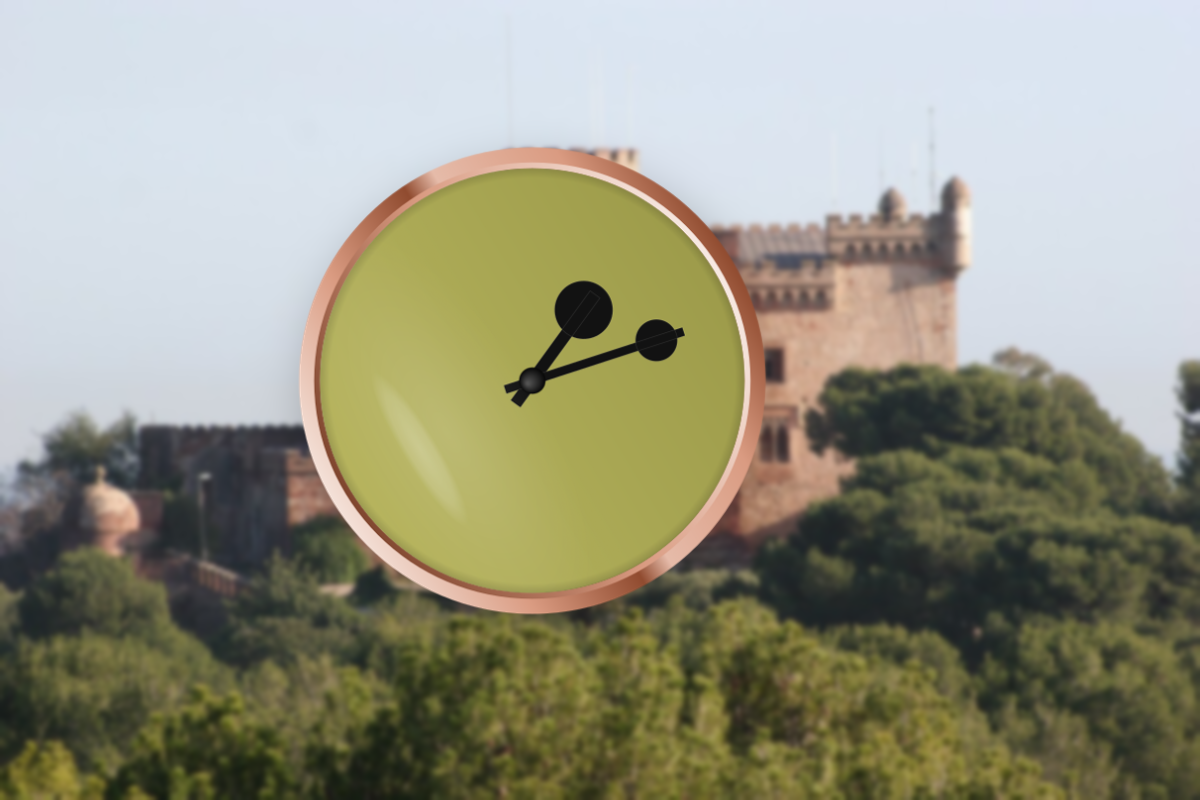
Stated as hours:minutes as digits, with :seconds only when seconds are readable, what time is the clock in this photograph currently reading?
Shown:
1:12
